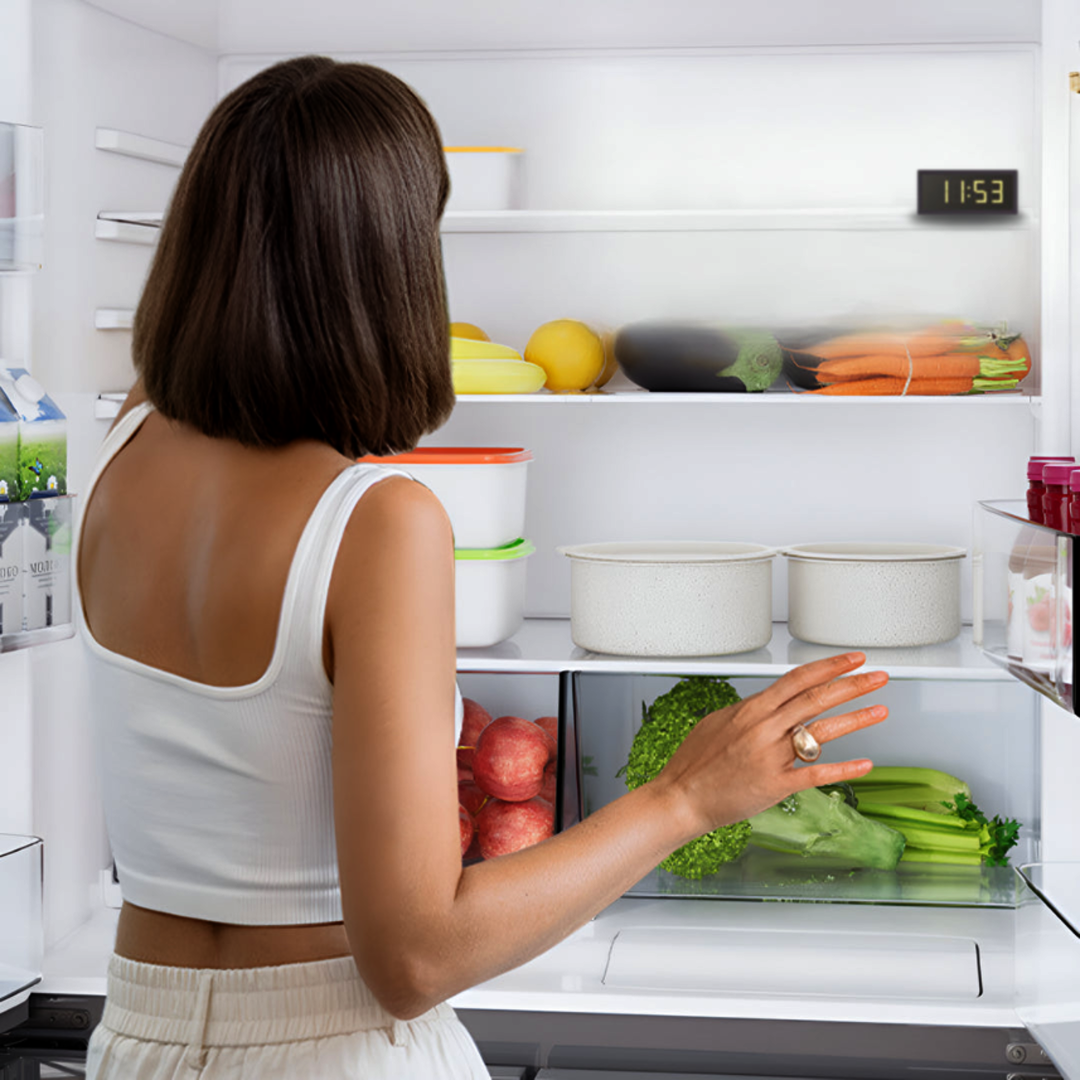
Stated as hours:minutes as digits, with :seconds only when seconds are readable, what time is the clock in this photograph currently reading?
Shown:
11:53
